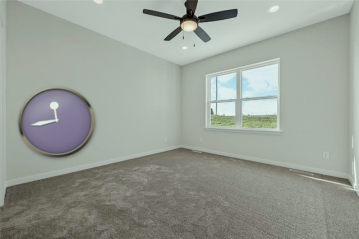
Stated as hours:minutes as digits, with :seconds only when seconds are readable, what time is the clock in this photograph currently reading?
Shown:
11:43
